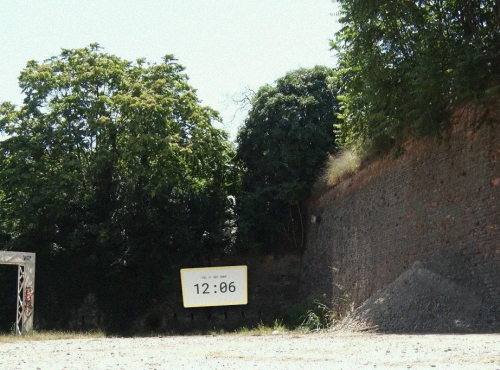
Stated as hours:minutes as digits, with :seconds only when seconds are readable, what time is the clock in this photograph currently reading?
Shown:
12:06
